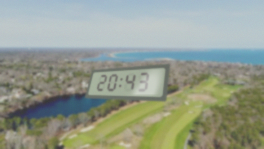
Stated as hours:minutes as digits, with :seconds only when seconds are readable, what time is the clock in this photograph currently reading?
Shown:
20:43
